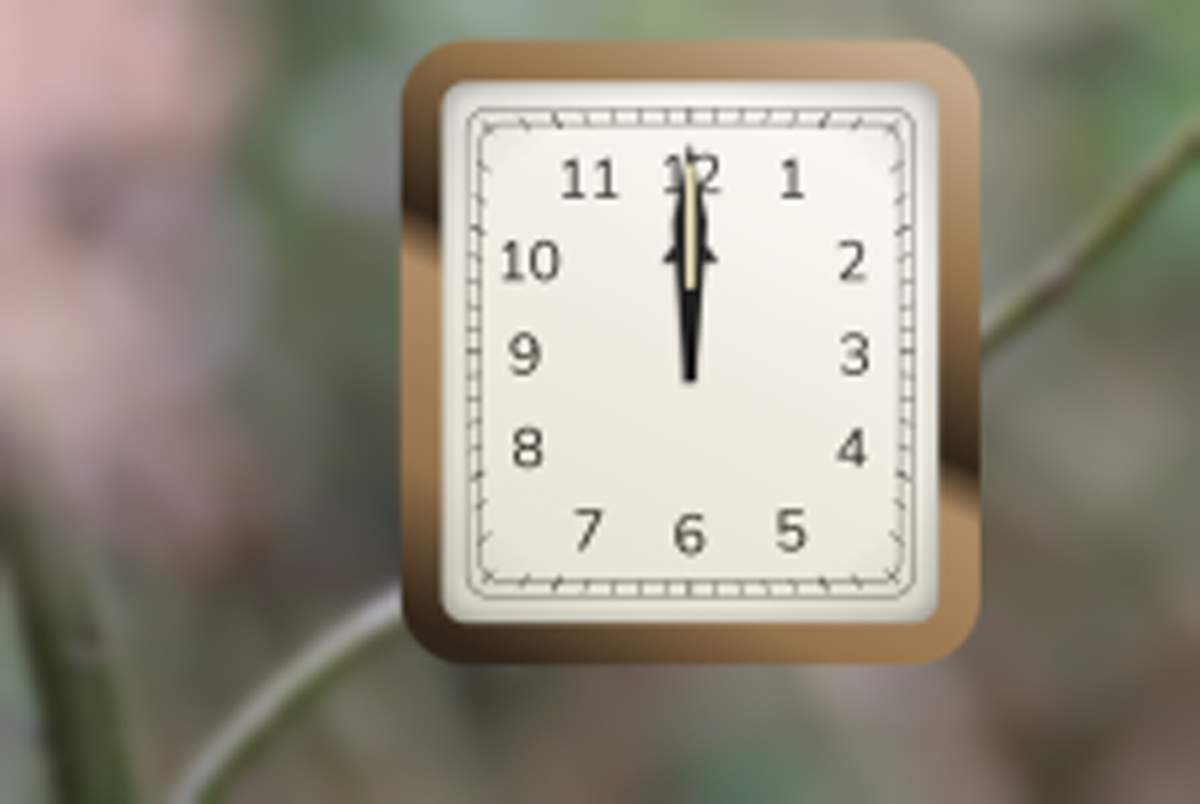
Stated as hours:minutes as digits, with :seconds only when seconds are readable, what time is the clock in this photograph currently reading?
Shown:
12:00
